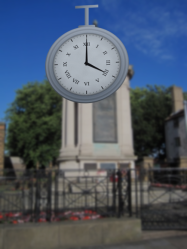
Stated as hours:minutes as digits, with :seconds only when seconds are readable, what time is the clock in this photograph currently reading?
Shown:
4:00
